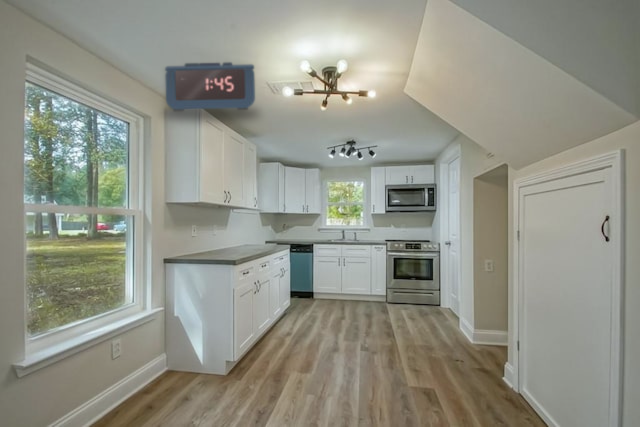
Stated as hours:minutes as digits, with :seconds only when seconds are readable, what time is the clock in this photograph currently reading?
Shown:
1:45
